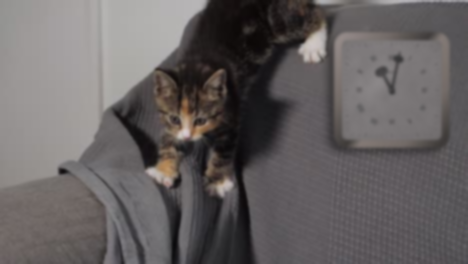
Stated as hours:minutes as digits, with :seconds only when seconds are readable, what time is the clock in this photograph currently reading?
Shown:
11:02
